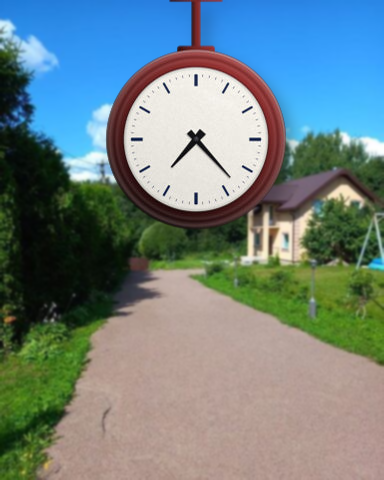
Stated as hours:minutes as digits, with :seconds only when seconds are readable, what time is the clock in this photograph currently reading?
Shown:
7:23
